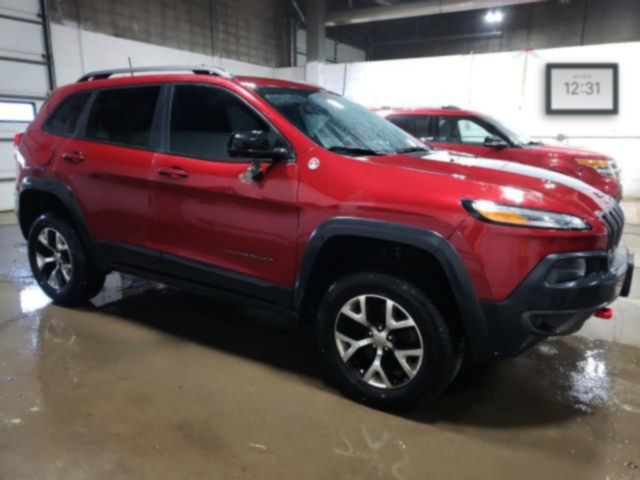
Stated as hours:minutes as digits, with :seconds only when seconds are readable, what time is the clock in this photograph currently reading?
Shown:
12:31
